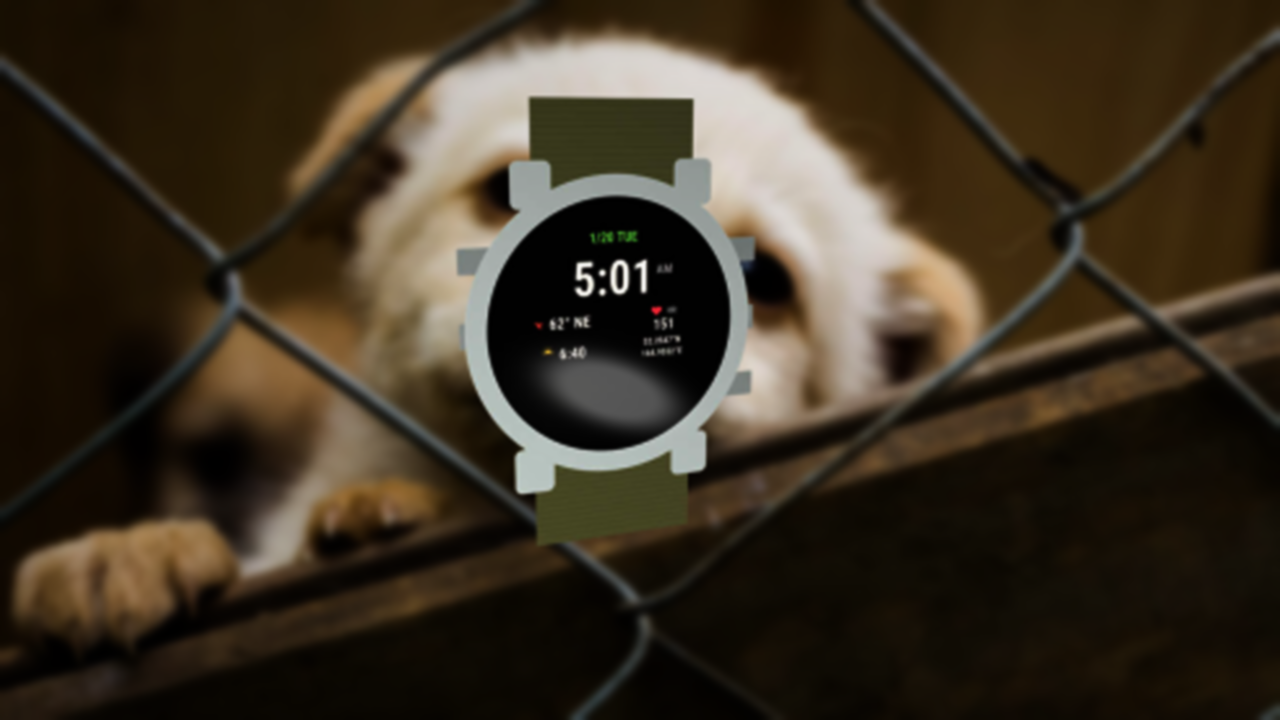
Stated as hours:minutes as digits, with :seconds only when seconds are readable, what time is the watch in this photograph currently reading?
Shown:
5:01
